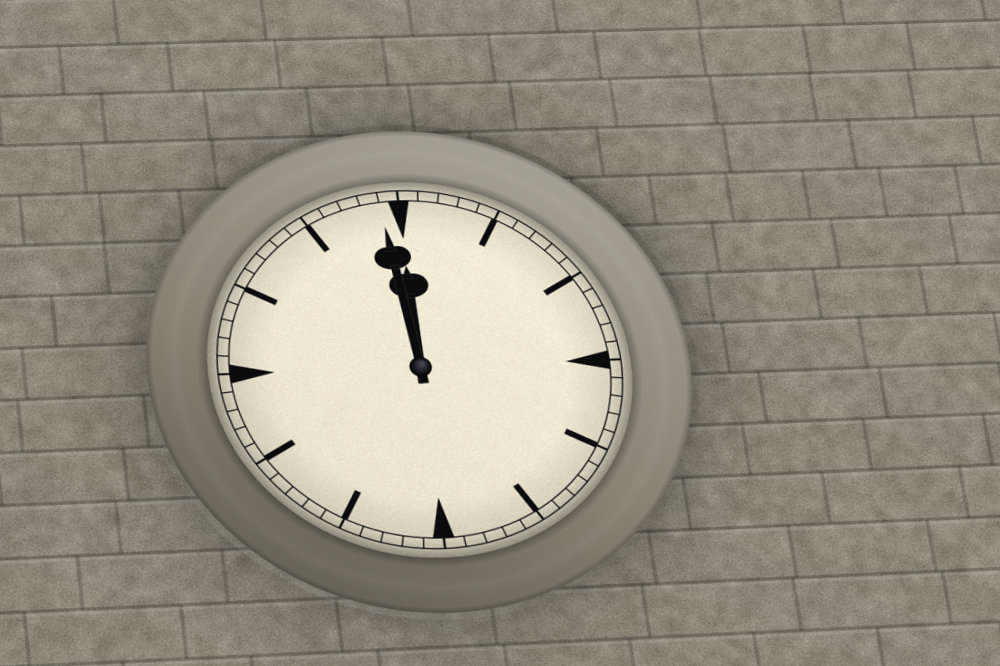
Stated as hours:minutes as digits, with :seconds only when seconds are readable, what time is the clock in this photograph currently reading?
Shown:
11:59
